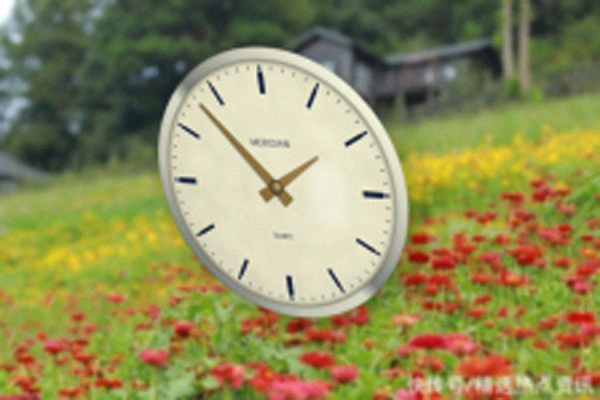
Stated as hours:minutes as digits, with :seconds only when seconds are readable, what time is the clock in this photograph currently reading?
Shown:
1:53
